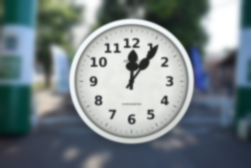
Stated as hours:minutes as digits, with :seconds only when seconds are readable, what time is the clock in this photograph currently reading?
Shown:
12:06
